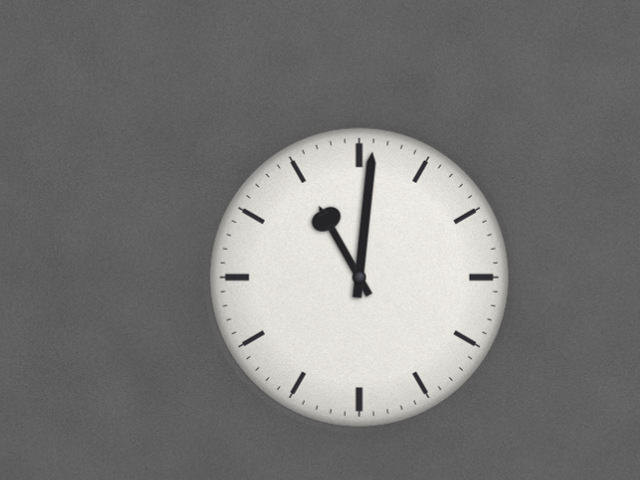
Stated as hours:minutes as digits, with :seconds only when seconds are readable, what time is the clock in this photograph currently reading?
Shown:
11:01
